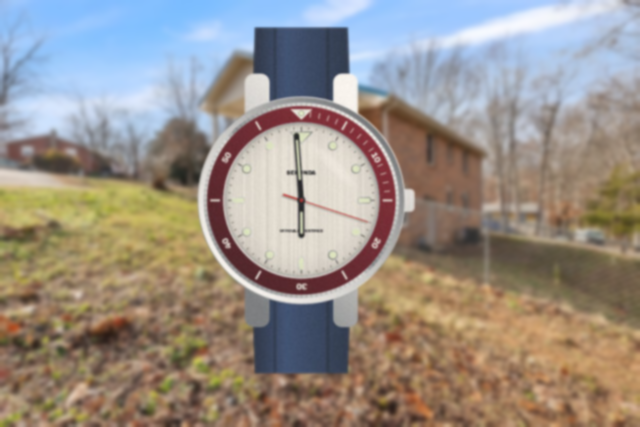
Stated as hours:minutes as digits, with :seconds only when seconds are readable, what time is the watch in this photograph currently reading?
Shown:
5:59:18
